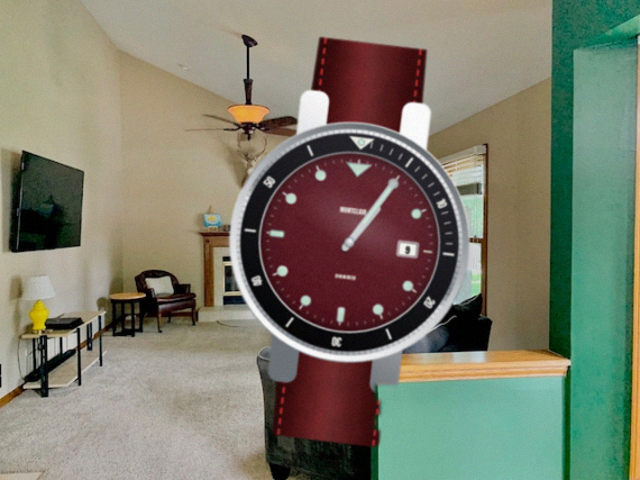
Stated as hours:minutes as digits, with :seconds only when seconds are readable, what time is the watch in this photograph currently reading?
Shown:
1:05
